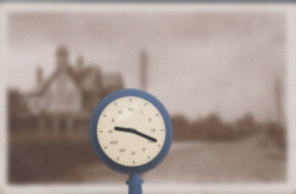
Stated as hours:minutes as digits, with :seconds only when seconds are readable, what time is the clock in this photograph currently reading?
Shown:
9:19
